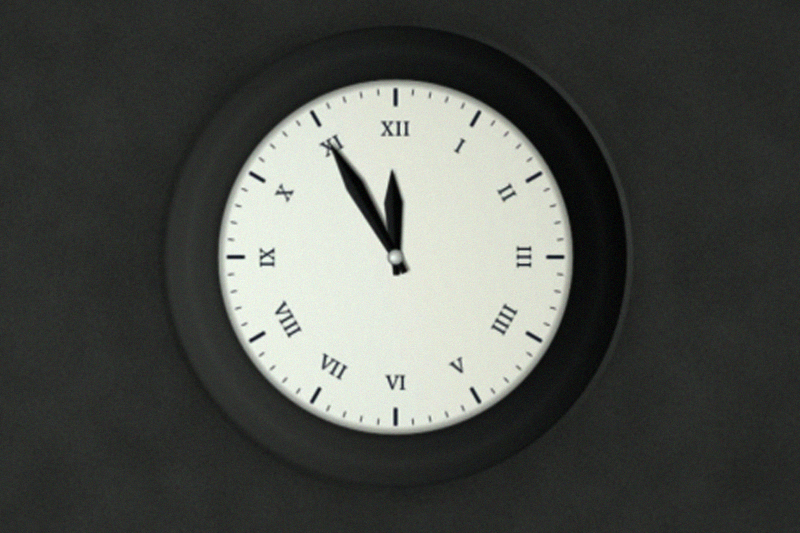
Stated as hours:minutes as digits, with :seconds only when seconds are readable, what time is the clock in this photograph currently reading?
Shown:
11:55
